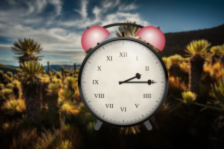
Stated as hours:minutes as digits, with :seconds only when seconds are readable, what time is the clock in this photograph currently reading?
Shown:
2:15
